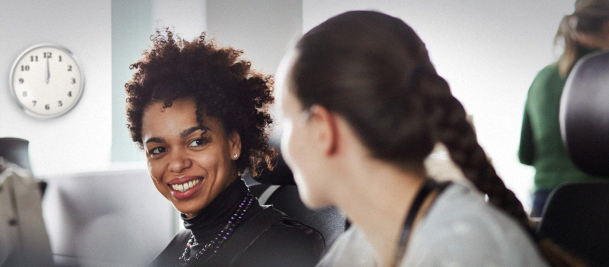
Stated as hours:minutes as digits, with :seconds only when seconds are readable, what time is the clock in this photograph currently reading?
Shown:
12:00
